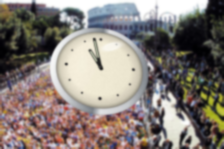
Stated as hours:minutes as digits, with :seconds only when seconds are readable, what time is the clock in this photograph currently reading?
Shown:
10:58
